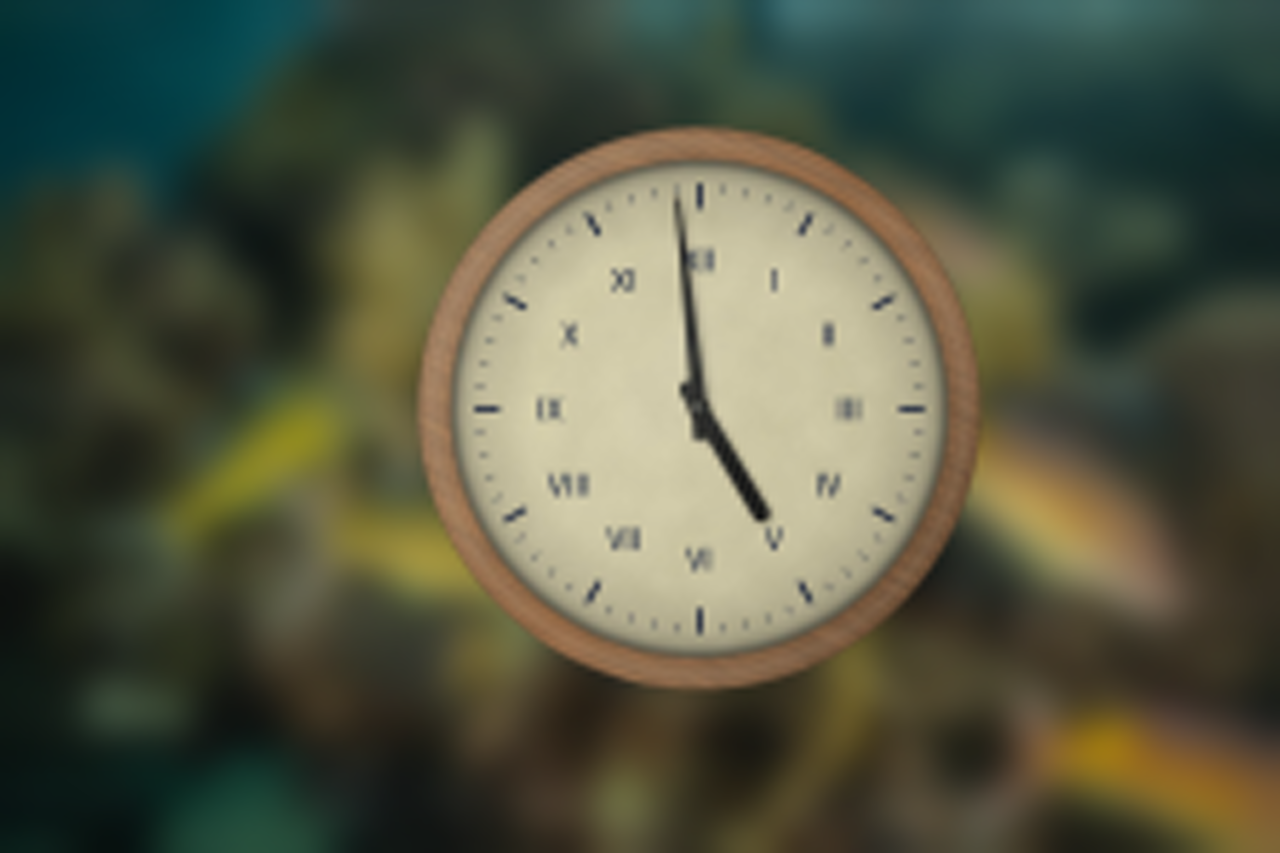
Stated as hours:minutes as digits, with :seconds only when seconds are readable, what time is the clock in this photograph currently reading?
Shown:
4:59
